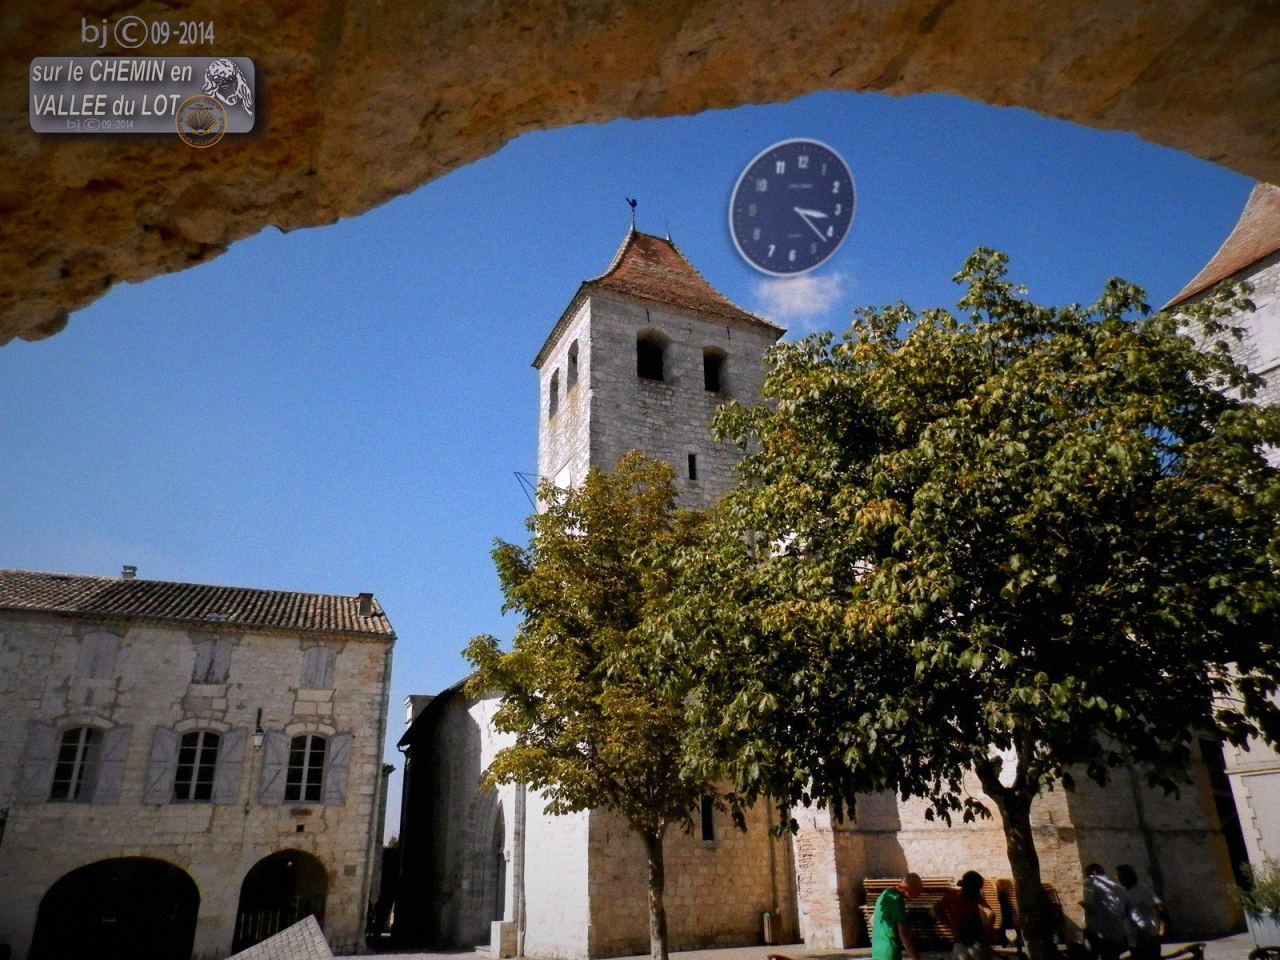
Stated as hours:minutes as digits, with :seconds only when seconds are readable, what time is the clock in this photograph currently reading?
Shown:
3:22
